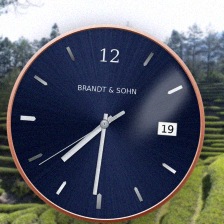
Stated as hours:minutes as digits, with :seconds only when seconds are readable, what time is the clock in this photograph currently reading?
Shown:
7:30:39
